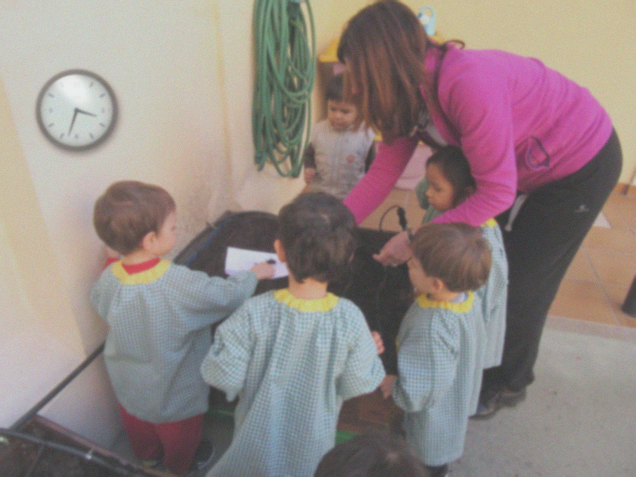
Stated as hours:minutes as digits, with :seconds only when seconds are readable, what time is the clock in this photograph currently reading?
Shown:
3:33
